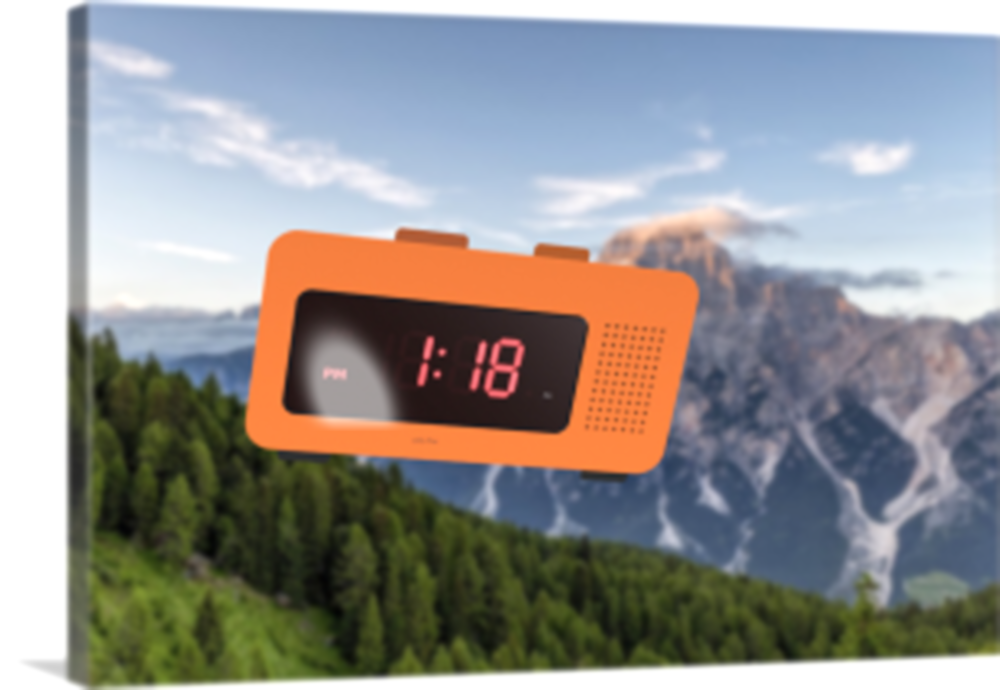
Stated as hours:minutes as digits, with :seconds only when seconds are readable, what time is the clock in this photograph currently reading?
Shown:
1:18
